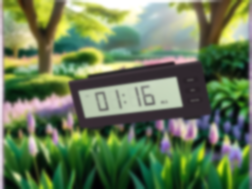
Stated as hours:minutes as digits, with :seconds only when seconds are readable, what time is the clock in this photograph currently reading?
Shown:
1:16
